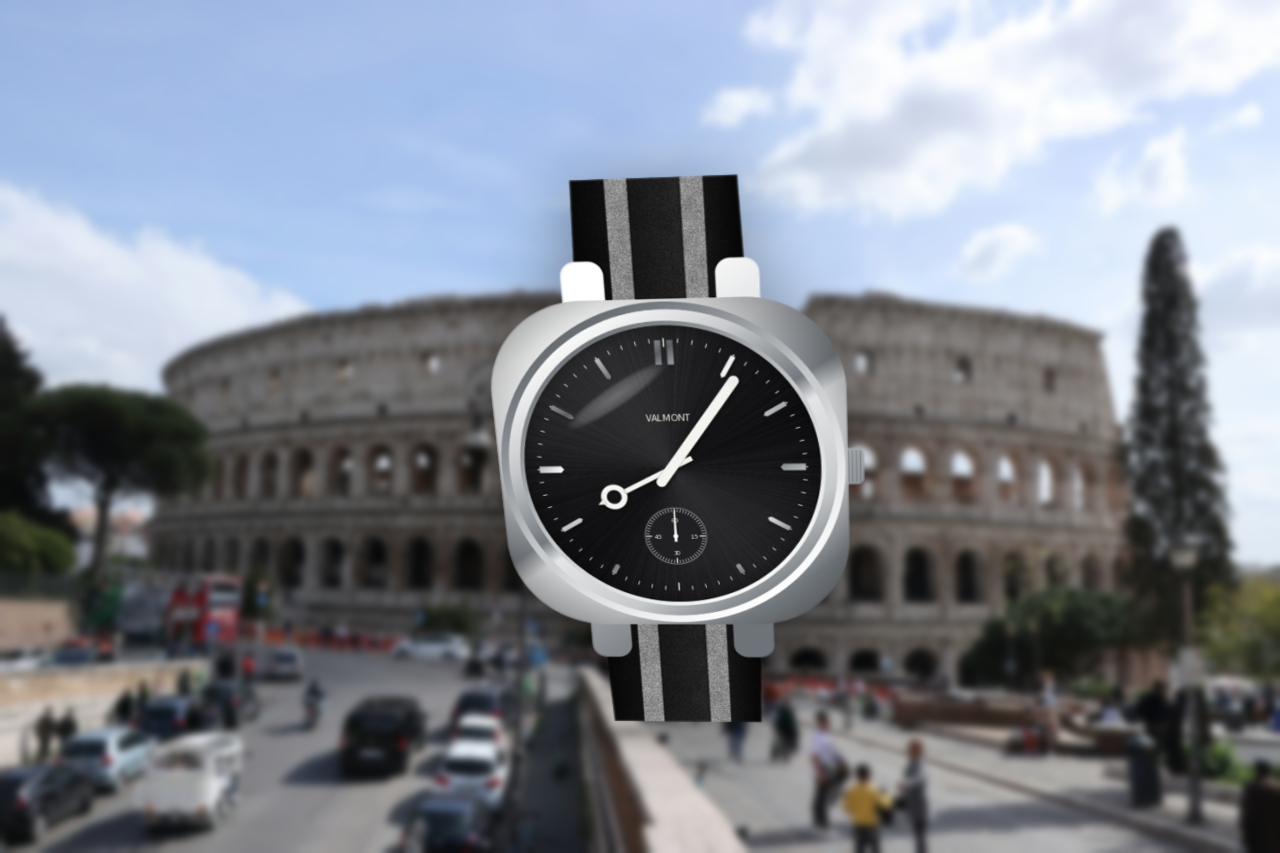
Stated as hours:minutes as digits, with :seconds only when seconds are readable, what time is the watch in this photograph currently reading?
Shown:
8:06
